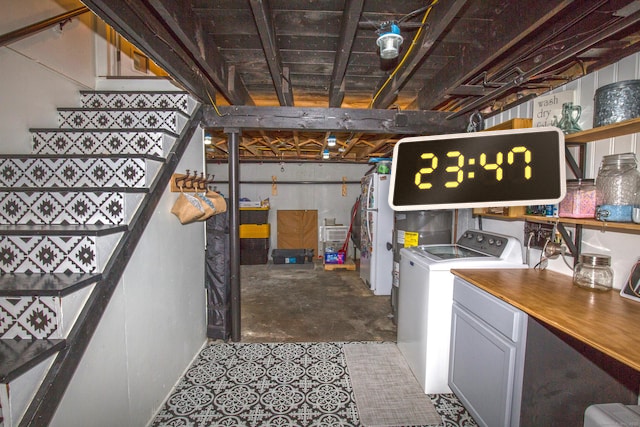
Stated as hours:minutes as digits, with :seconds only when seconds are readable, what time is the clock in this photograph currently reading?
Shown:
23:47
